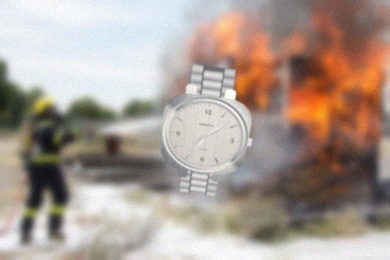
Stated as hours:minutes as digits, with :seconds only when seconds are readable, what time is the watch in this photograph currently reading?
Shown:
7:08
